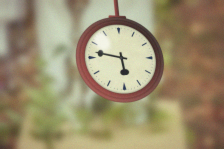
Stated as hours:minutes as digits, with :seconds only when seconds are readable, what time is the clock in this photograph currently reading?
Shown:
5:47
